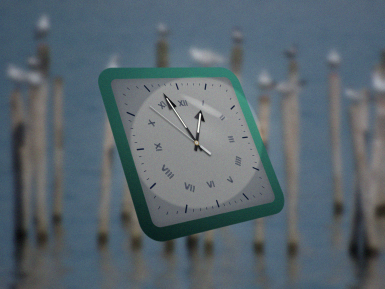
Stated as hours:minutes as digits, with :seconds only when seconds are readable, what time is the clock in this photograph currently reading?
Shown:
12:56:53
